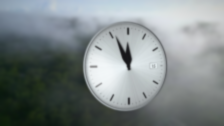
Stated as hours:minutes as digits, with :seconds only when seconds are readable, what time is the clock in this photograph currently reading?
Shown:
11:56
